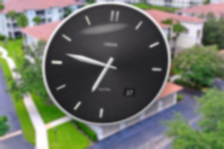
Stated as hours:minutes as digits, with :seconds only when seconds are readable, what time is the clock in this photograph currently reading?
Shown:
6:47
